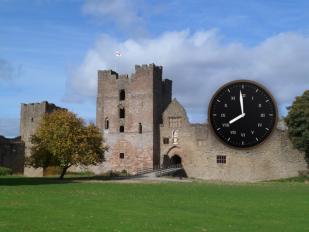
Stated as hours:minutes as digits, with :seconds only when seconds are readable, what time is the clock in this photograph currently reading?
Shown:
7:59
